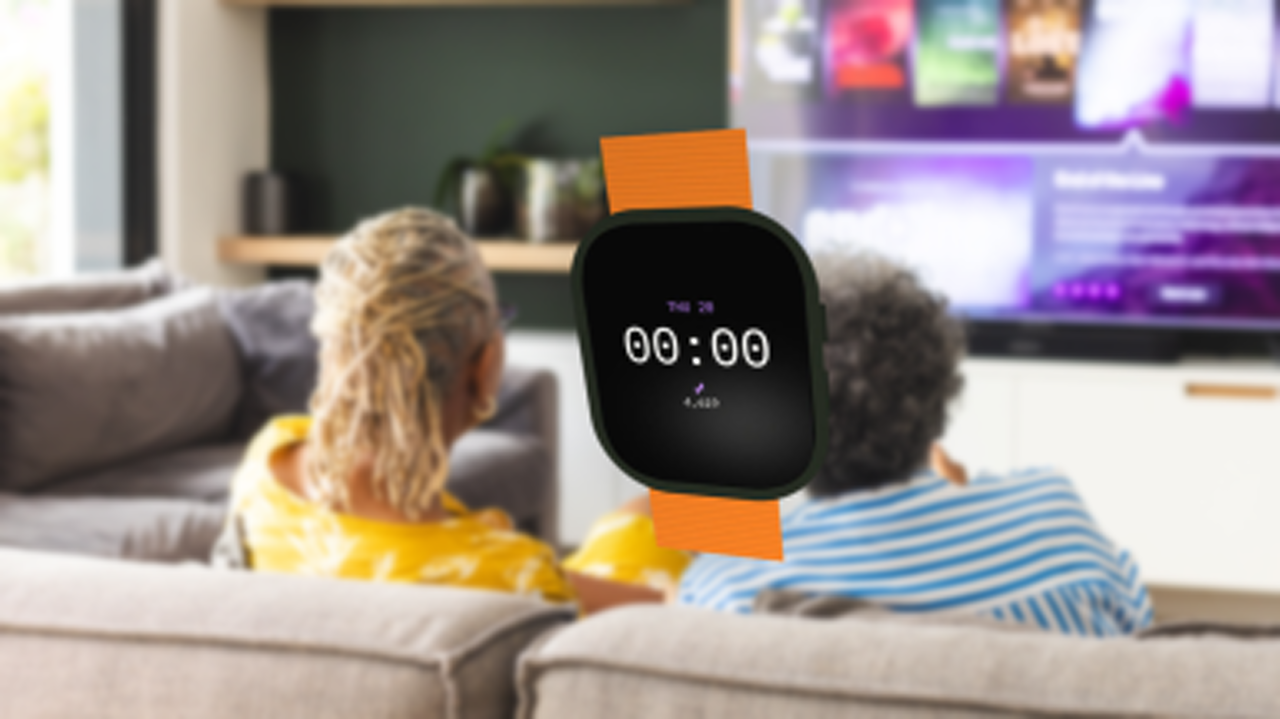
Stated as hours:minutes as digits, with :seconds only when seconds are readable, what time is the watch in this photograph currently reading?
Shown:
0:00
